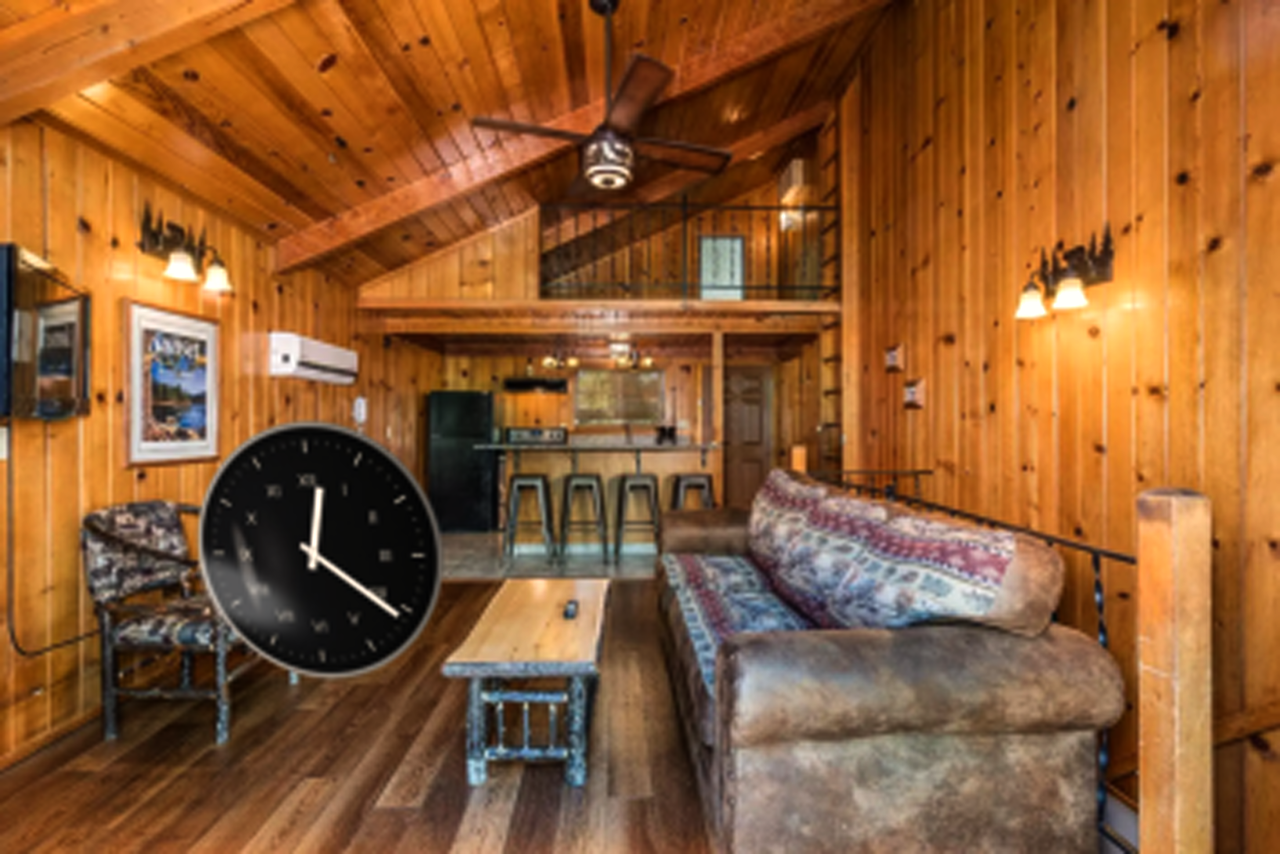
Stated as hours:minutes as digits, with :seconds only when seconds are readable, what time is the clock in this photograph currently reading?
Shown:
12:21
